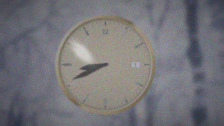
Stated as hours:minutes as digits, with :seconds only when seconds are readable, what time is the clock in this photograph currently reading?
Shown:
8:41
